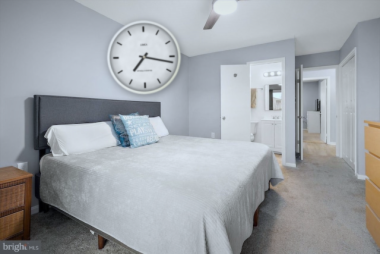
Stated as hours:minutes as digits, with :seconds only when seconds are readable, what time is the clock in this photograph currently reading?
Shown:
7:17
